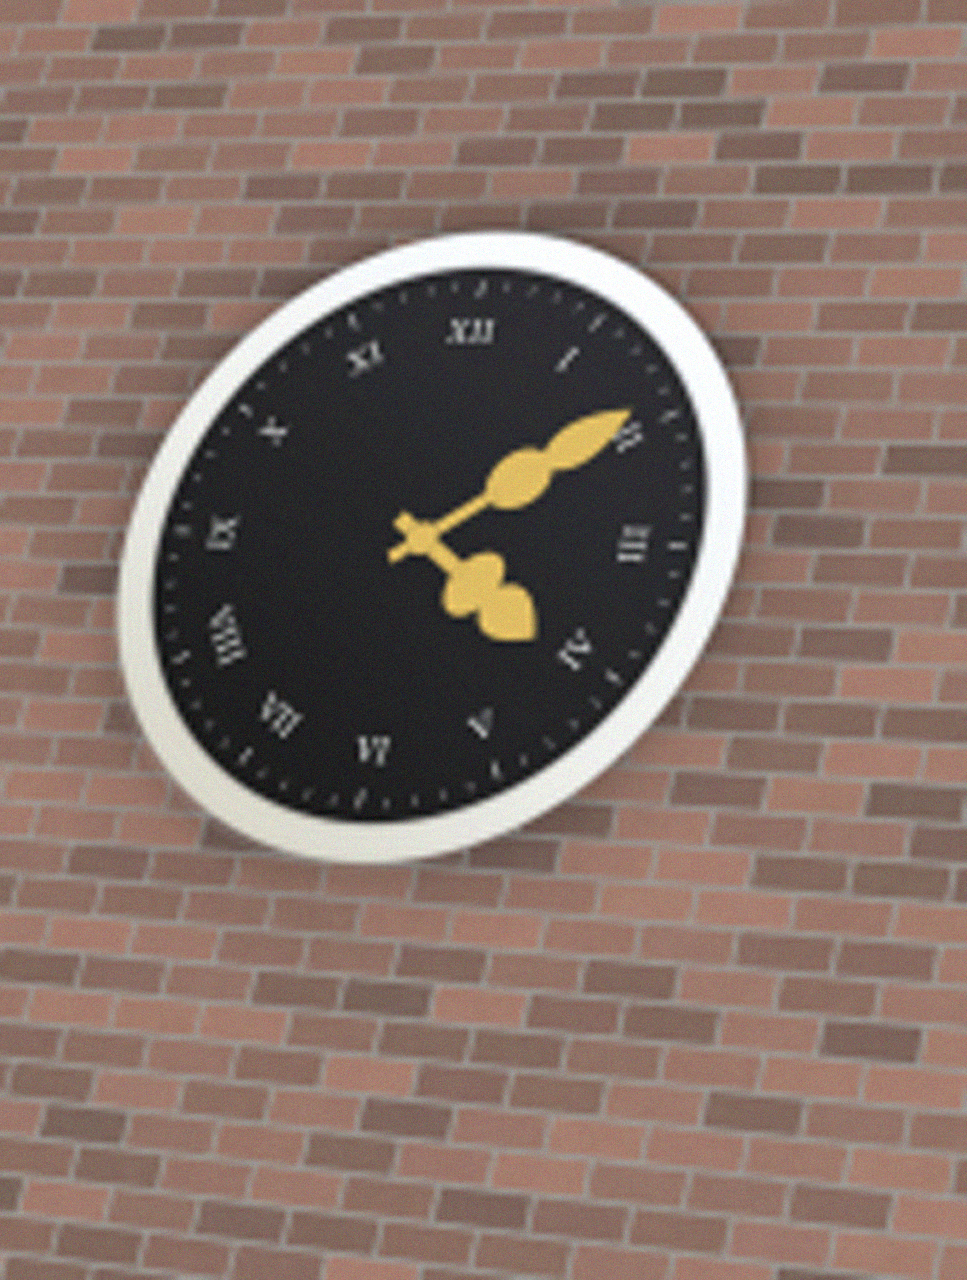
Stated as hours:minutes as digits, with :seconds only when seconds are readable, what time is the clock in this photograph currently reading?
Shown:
4:09
